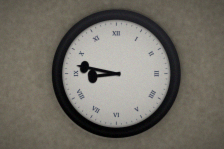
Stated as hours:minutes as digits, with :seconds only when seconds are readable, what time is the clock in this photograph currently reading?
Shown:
8:47
